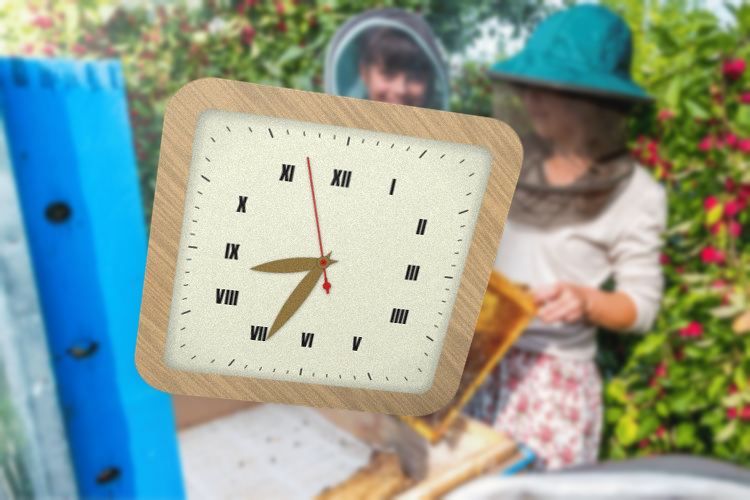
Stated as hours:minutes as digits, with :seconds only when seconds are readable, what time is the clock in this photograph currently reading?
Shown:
8:33:57
